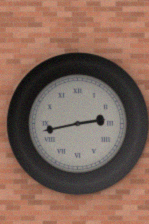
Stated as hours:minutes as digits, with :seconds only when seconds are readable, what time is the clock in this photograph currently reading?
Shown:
2:43
